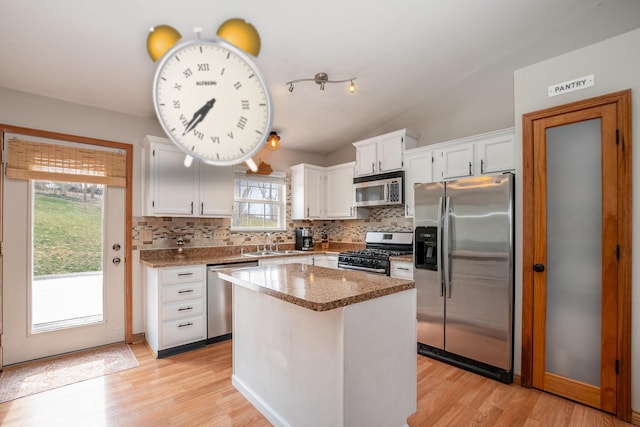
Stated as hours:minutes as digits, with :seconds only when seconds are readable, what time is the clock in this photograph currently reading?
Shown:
7:38
